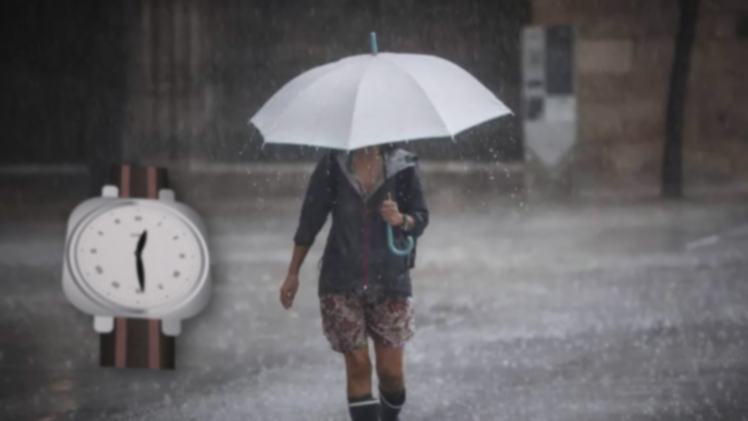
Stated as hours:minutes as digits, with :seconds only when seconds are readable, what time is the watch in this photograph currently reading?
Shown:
12:29
